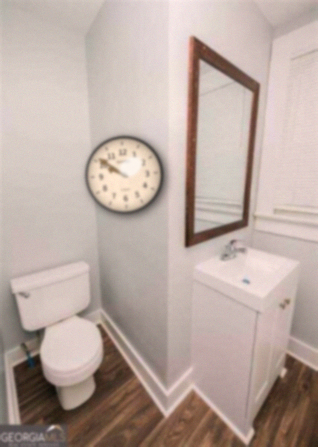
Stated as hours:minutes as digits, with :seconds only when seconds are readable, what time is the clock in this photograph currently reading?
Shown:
9:51
